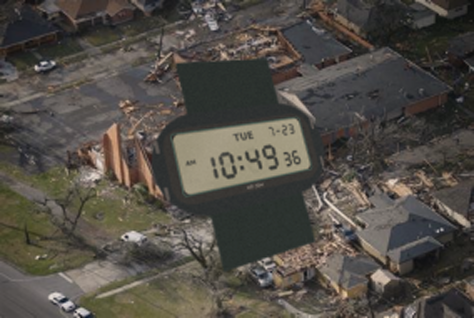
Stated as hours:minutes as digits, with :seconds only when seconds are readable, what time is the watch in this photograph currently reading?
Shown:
10:49:36
